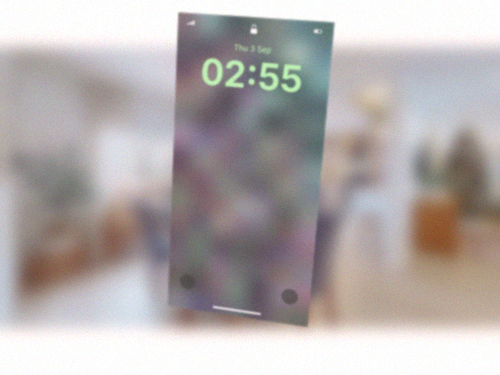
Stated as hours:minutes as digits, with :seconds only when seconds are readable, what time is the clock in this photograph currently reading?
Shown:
2:55
